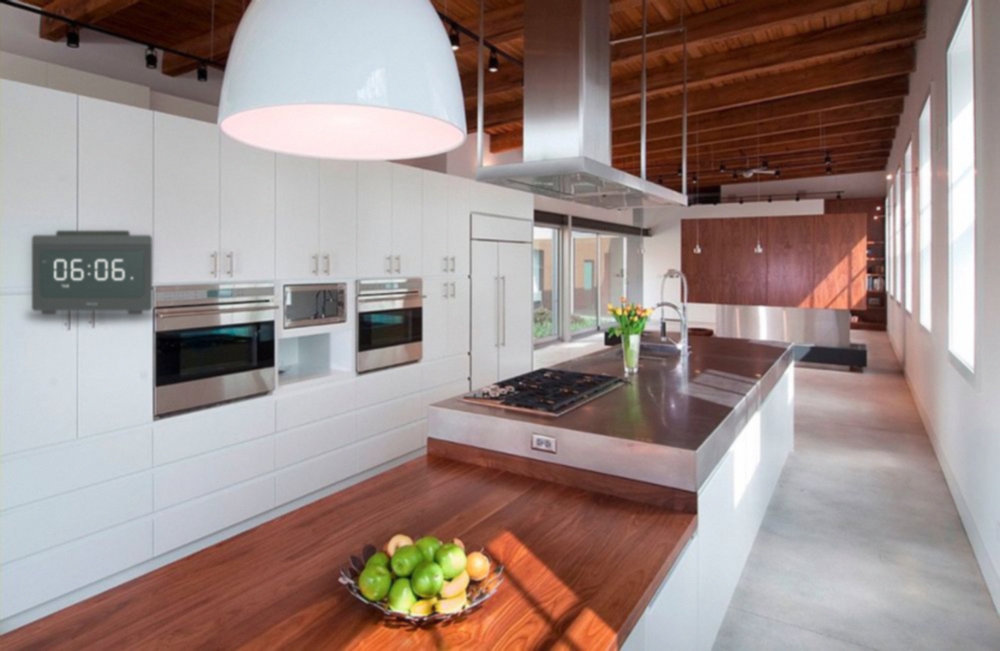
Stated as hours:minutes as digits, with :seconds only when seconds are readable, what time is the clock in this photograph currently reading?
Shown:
6:06
